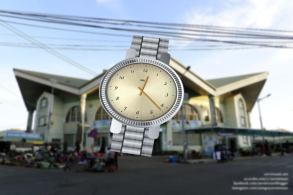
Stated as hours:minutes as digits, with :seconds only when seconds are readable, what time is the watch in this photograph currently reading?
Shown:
12:22
